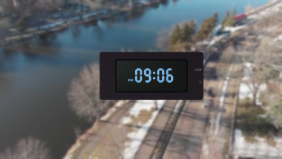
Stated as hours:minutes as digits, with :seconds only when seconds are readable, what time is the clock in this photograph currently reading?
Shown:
9:06
